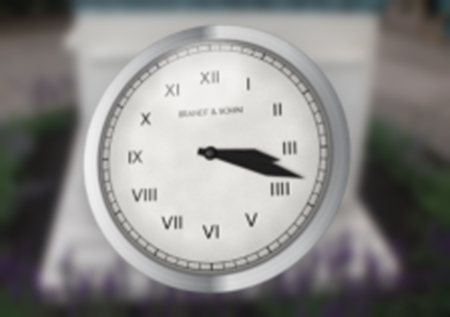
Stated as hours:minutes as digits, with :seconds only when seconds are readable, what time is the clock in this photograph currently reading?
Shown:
3:18
